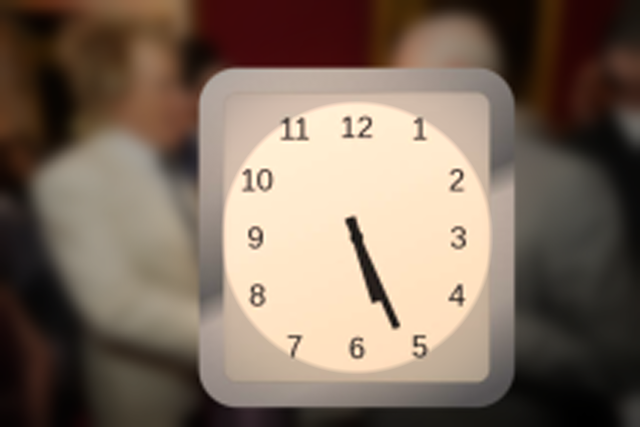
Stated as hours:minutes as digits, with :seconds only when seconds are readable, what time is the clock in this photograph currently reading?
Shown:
5:26
